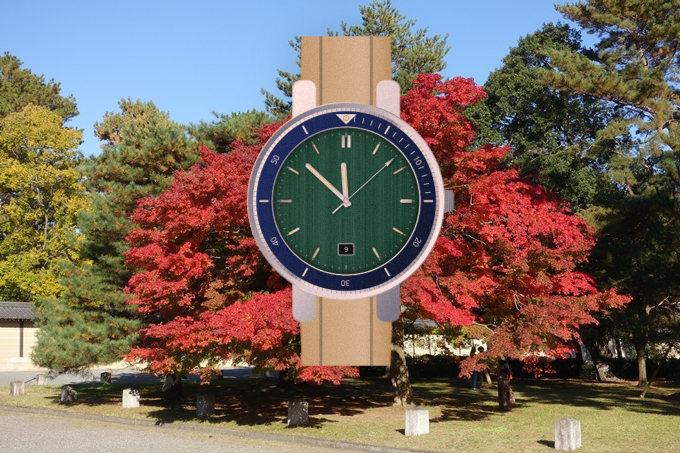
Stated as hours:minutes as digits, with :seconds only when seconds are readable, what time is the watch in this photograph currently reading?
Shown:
11:52:08
